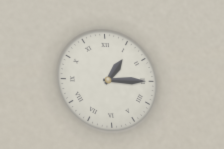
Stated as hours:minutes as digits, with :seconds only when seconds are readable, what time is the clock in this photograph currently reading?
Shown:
1:15
